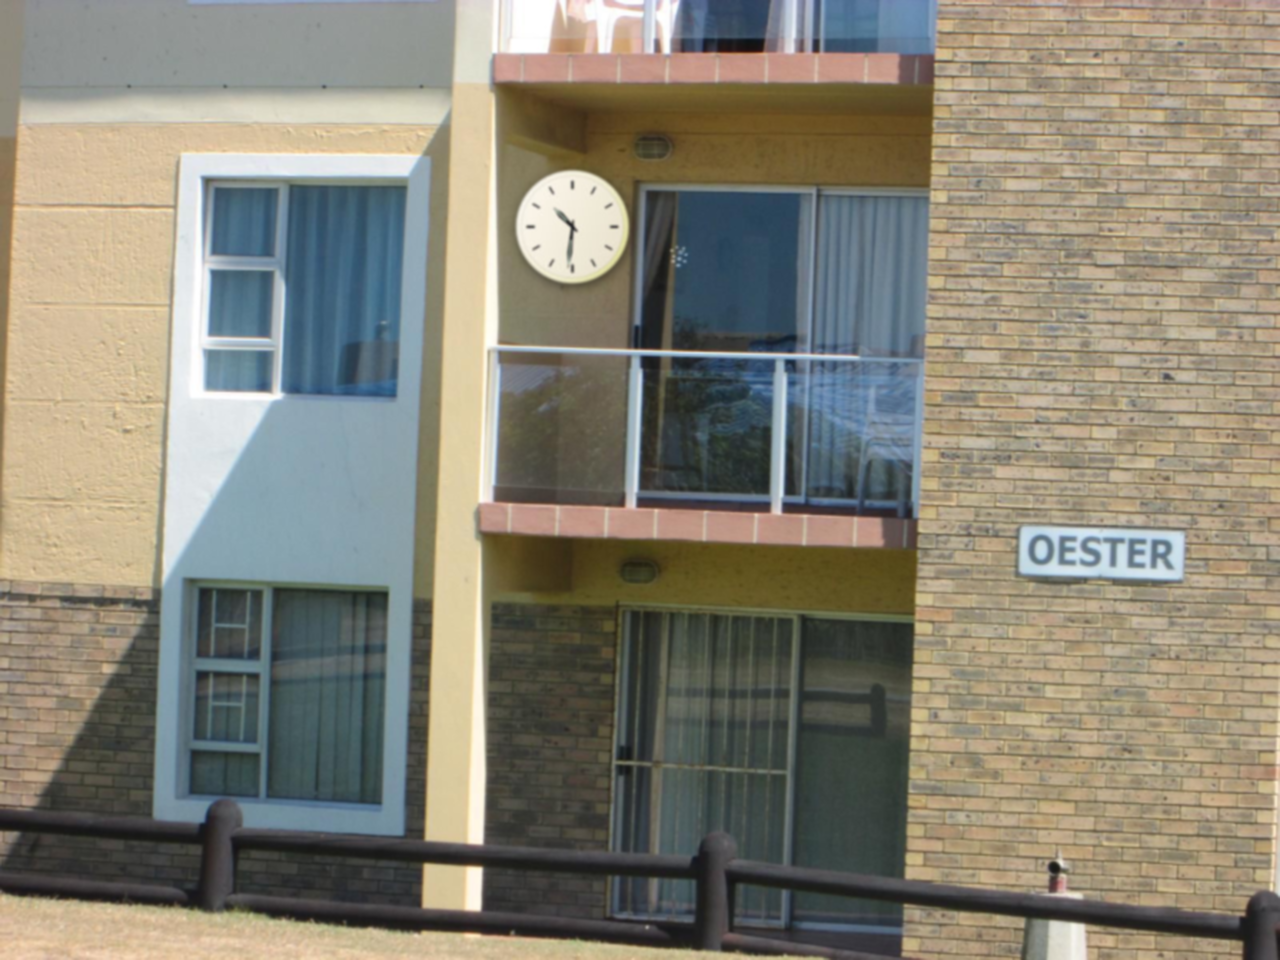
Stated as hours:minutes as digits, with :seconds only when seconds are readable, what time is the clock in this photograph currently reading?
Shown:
10:31
